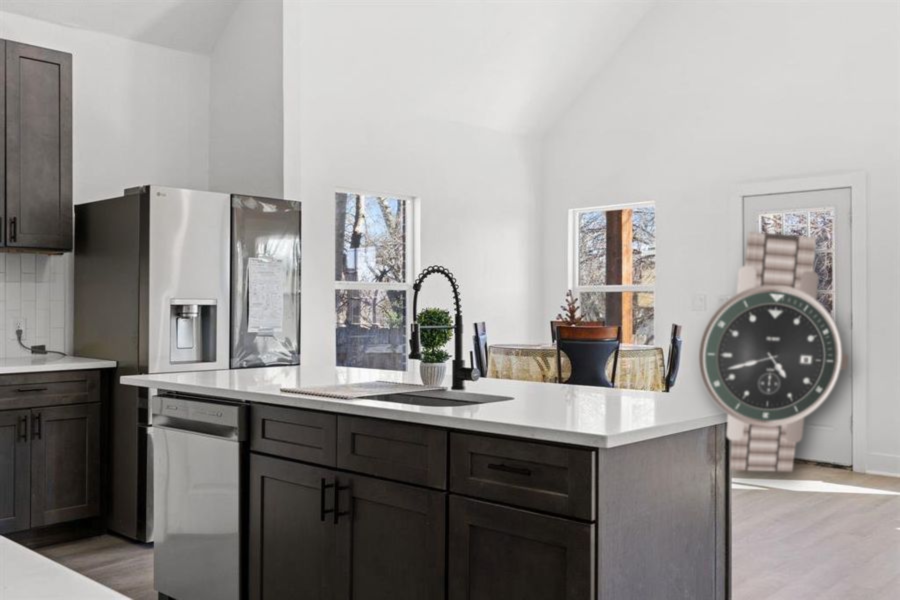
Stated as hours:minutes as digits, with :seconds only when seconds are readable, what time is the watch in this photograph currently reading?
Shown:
4:42
